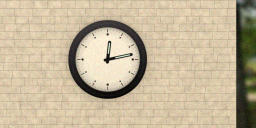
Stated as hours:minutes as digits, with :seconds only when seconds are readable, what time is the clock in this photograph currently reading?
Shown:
12:13
